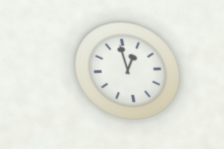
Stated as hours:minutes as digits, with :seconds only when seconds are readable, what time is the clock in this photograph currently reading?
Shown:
12:59
